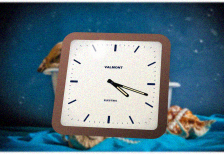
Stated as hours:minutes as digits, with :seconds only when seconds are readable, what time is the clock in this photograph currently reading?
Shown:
4:18
